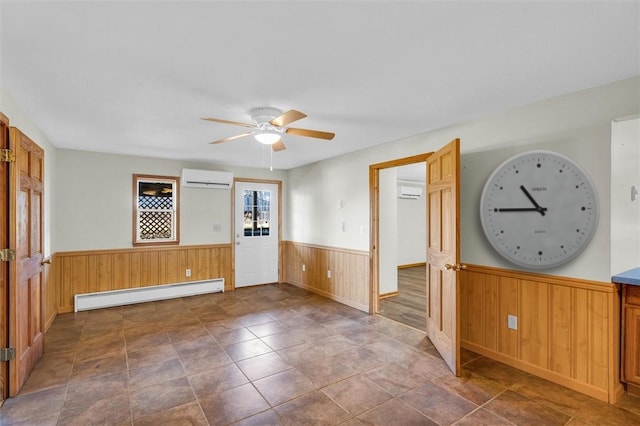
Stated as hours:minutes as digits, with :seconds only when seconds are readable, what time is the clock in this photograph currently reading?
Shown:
10:45
